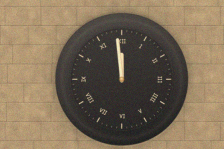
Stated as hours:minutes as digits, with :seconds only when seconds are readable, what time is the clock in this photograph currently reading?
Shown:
11:59
